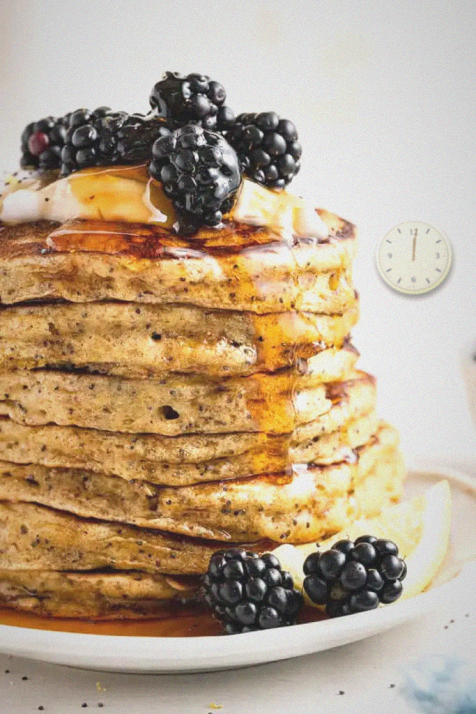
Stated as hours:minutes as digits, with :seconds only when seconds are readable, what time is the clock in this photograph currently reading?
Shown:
12:01
